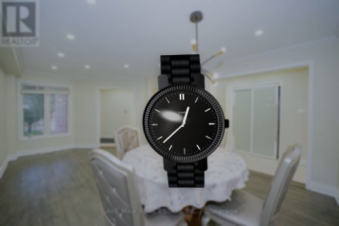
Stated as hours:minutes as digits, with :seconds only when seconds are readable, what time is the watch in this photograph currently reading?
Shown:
12:38
